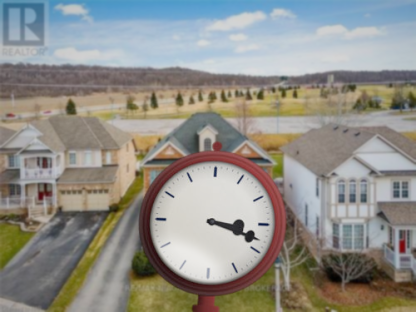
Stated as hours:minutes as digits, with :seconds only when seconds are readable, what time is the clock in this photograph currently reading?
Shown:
3:18
